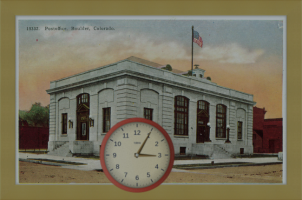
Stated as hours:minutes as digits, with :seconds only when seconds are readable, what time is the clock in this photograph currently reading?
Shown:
3:05
